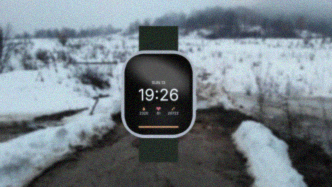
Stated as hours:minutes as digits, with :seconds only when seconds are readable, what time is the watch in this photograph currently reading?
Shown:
19:26
